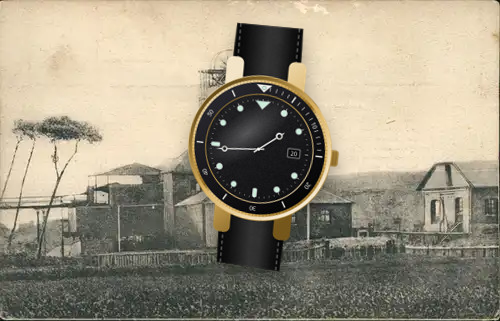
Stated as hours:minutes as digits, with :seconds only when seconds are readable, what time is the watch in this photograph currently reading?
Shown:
1:44
